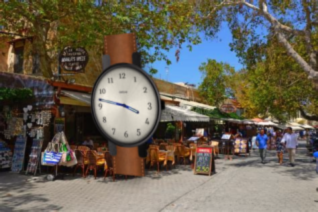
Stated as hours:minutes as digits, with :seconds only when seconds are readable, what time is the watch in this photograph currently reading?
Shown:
3:47
